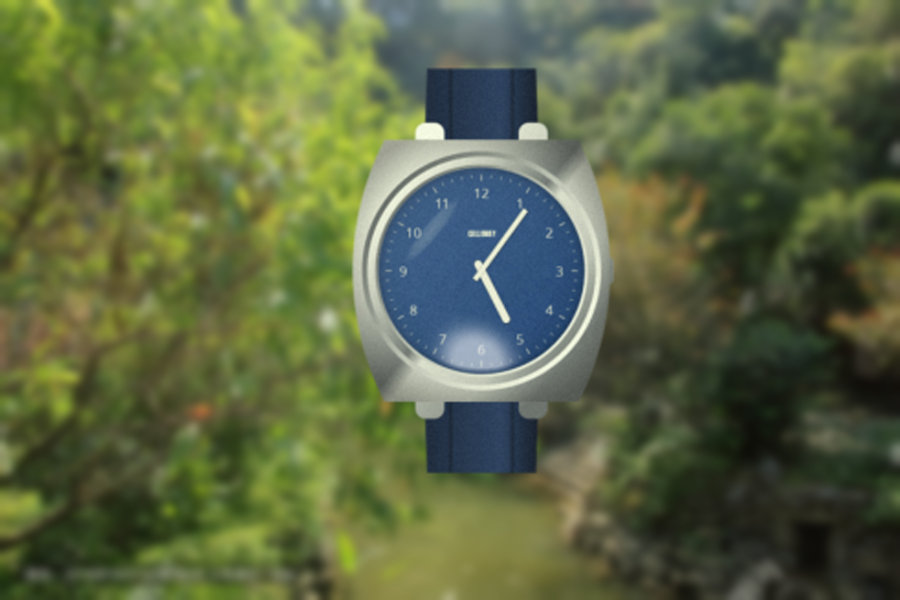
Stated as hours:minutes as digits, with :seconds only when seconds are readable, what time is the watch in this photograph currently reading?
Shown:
5:06
